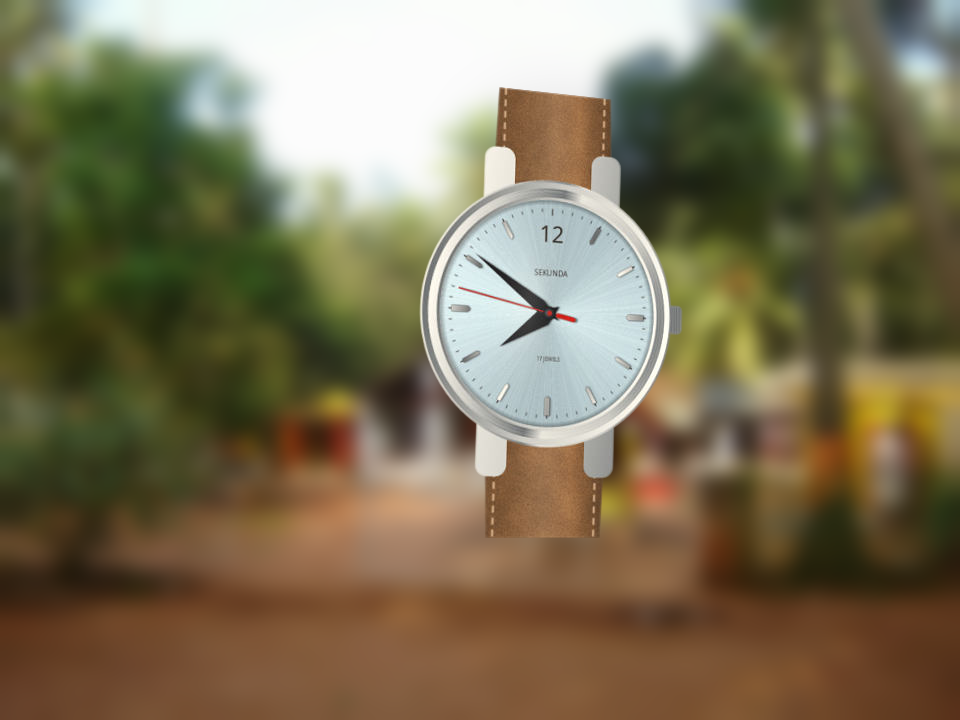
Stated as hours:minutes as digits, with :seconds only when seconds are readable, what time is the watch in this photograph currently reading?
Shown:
7:50:47
